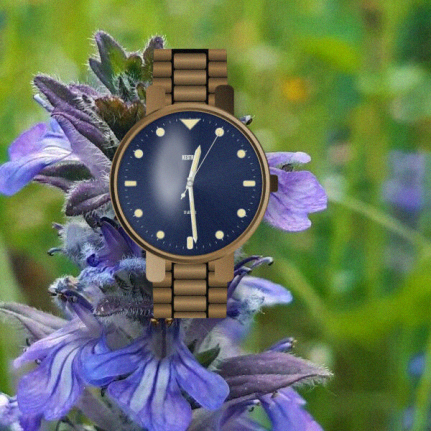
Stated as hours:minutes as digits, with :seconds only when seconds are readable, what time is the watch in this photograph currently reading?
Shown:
12:29:05
